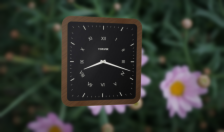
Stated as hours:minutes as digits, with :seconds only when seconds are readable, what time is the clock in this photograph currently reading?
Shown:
8:18
